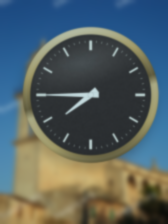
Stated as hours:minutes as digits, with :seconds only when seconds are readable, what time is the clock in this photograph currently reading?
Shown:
7:45
